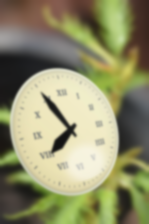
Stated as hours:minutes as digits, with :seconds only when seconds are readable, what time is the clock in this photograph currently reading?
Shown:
7:55
